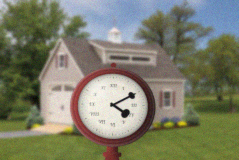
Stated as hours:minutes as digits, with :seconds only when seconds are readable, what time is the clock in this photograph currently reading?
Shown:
4:10
